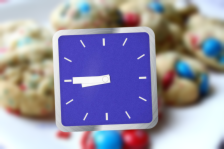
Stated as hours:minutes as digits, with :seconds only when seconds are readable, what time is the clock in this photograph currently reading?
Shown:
8:45
